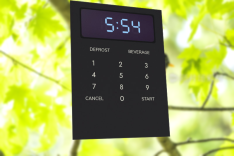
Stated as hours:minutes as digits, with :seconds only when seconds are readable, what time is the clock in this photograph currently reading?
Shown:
5:54
